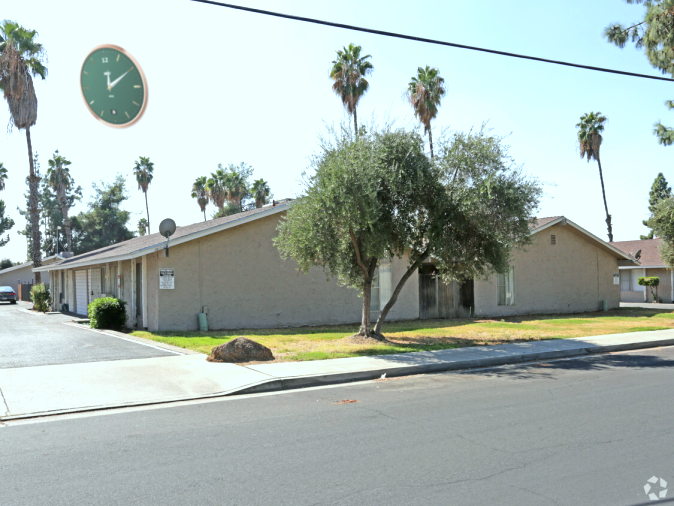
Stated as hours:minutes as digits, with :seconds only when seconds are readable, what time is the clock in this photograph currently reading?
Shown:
12:10
